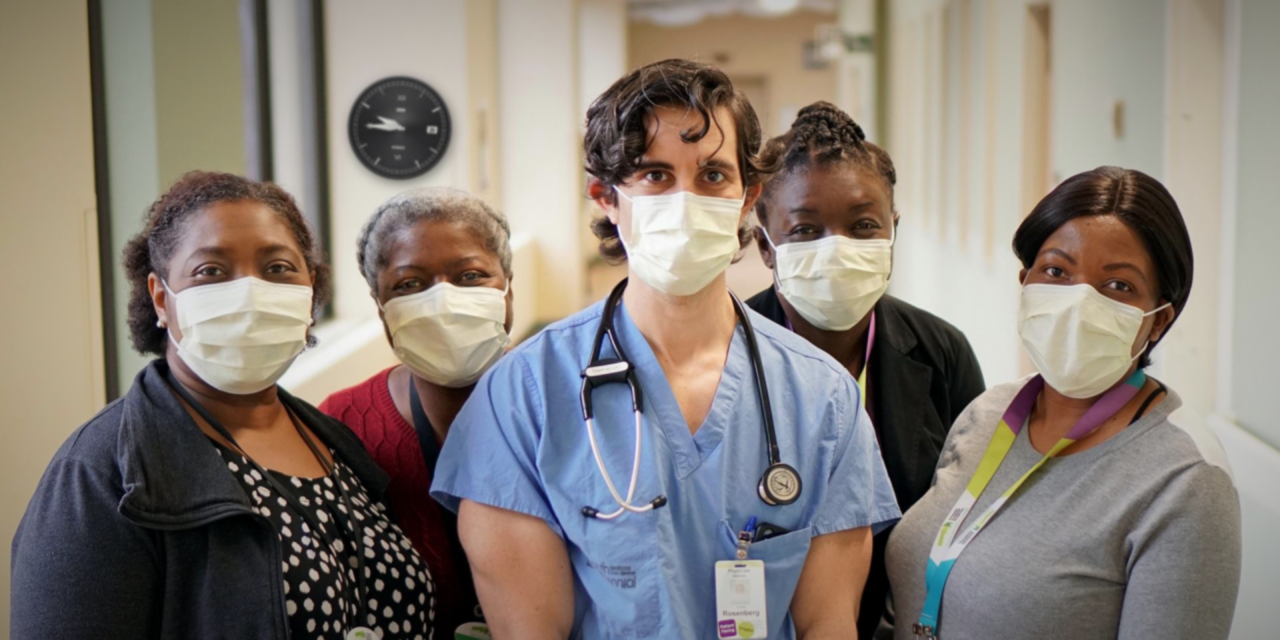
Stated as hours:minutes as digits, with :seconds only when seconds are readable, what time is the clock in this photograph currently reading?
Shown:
9:45
